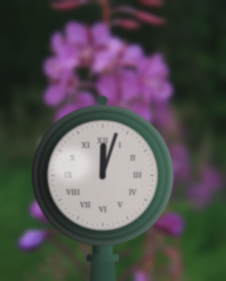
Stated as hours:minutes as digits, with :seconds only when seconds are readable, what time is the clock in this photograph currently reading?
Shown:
12:03
